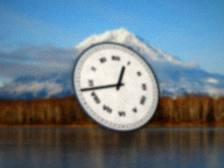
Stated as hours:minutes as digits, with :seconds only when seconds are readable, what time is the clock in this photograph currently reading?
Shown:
12:43
